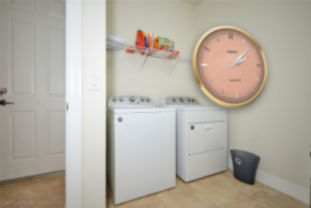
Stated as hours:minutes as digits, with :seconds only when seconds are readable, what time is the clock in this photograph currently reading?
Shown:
2:08
